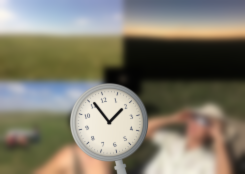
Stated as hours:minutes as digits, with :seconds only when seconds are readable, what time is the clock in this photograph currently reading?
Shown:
1:56
